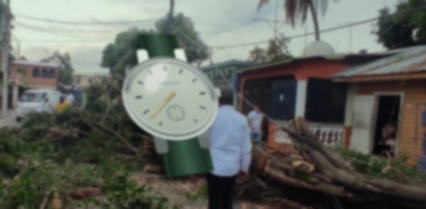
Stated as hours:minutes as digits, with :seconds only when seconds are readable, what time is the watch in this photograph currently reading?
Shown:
7:38
